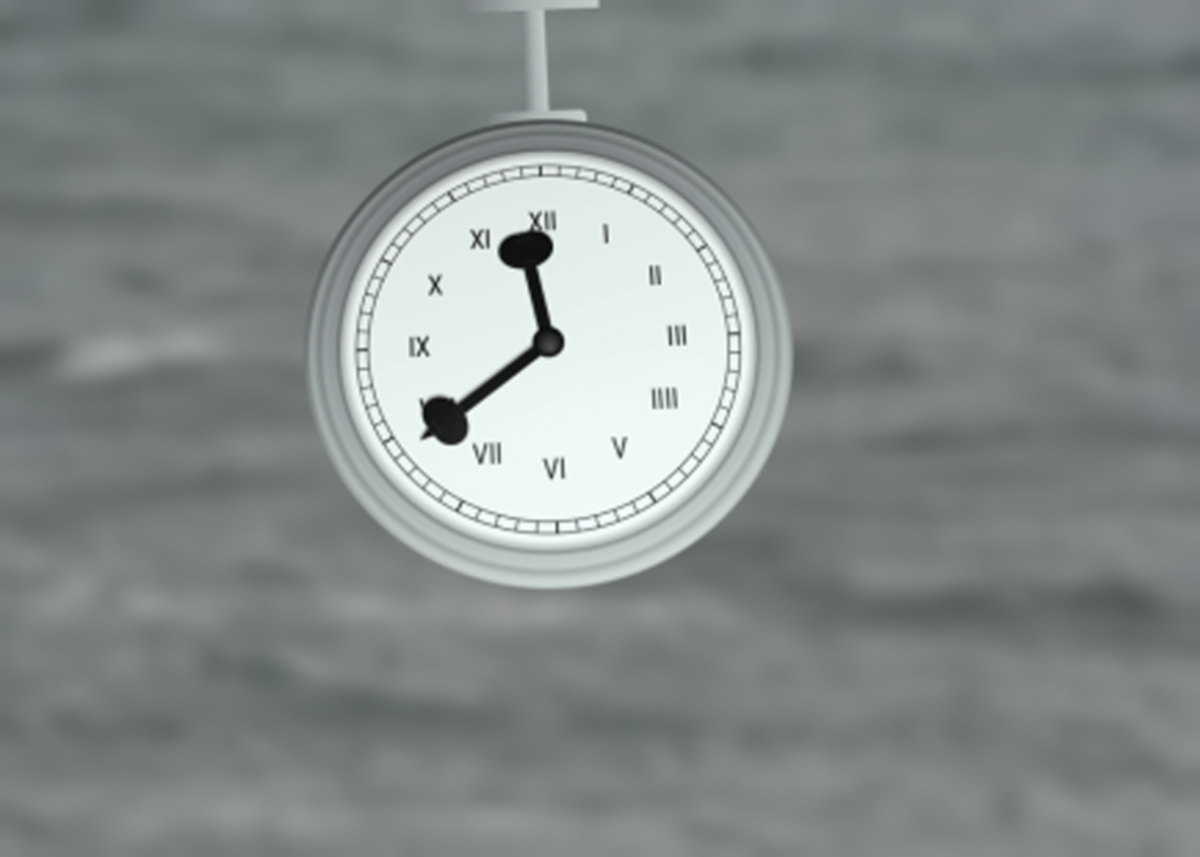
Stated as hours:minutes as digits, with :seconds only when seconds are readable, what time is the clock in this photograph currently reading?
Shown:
11:39
